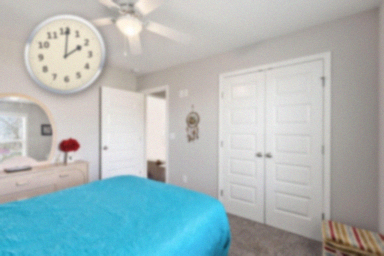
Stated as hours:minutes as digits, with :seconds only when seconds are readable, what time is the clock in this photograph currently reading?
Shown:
2:01
